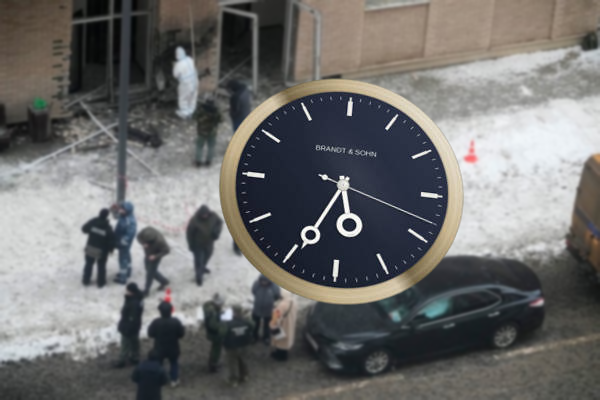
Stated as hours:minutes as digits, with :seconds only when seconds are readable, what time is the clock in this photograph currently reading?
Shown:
5:34:18
